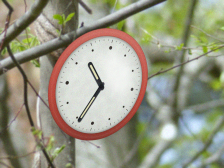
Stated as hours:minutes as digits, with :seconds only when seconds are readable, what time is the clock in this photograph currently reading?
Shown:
10:34
